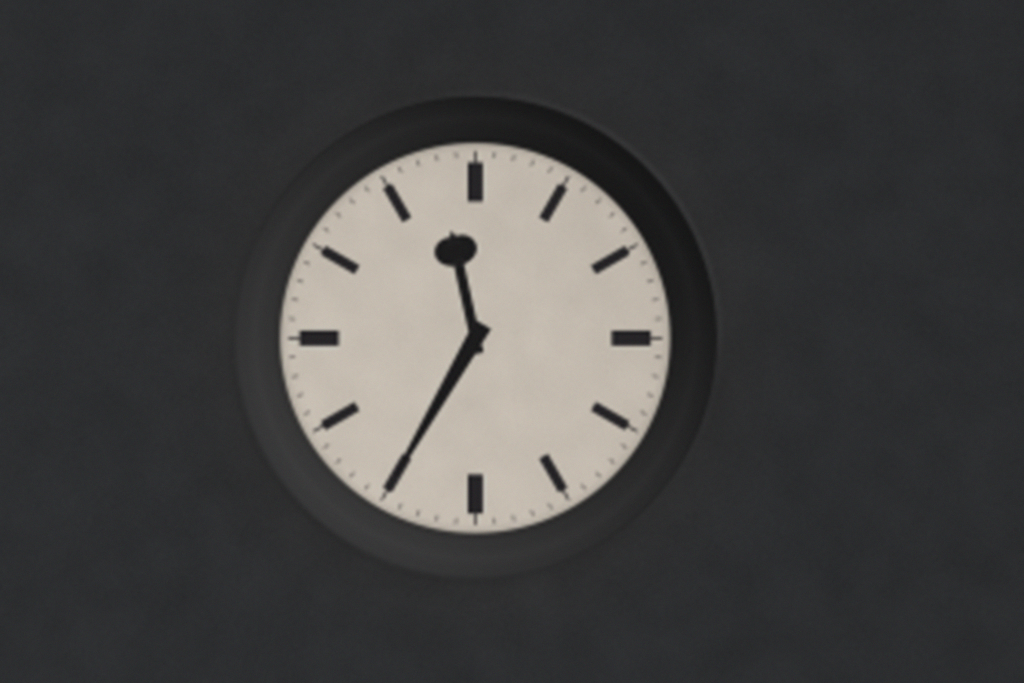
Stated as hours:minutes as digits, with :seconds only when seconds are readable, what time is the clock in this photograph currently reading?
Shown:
11:35
